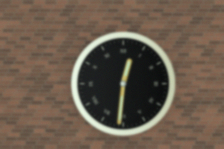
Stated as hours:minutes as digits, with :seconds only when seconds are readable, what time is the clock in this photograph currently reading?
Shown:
12:31
